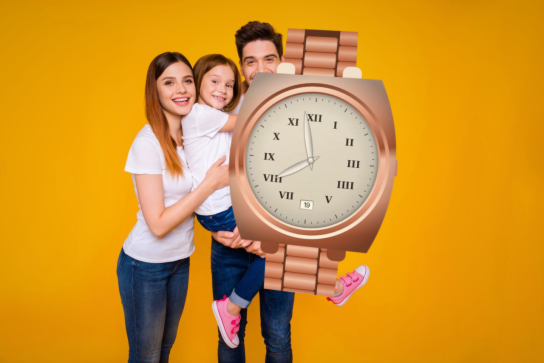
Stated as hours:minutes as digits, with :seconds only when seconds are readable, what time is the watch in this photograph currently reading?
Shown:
7:58
